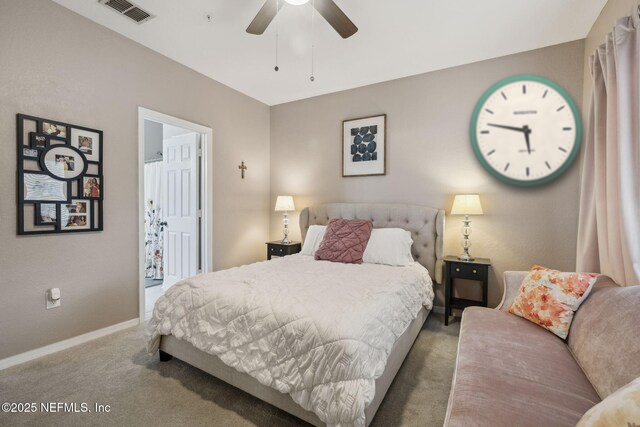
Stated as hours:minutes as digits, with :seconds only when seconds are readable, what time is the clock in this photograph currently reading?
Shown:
5:47
